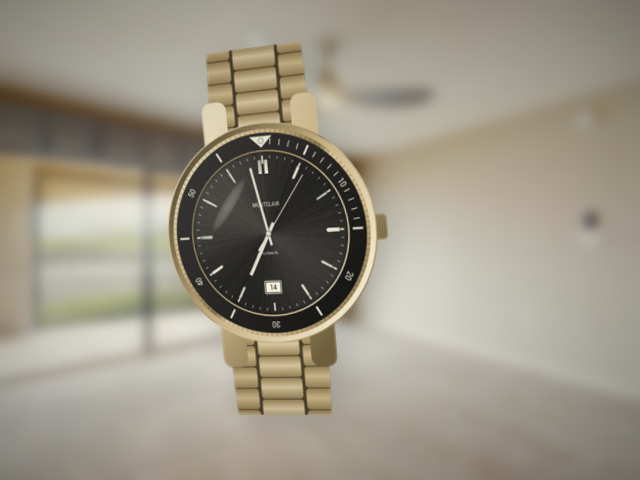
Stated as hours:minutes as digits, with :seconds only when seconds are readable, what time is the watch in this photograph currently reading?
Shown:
6:58:06
